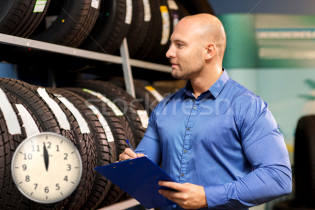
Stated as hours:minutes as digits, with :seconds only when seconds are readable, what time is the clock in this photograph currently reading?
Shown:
11:59
